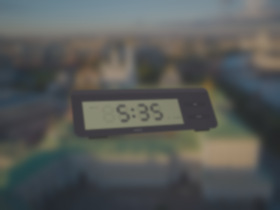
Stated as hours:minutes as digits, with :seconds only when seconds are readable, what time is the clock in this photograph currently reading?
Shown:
5:35
